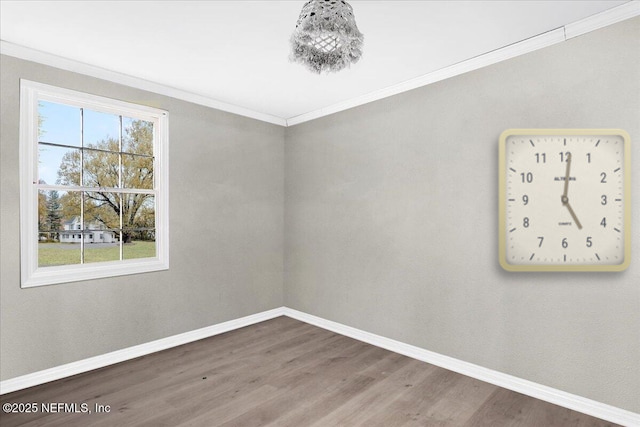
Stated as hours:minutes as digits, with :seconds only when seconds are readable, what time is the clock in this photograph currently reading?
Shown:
5:01
